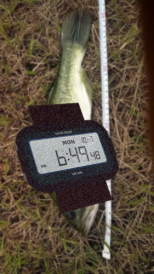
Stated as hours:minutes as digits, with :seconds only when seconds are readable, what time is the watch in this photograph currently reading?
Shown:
6:49:48
